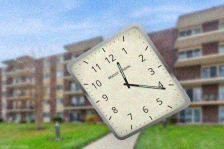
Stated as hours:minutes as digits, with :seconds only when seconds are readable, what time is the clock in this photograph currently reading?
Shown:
12:21
